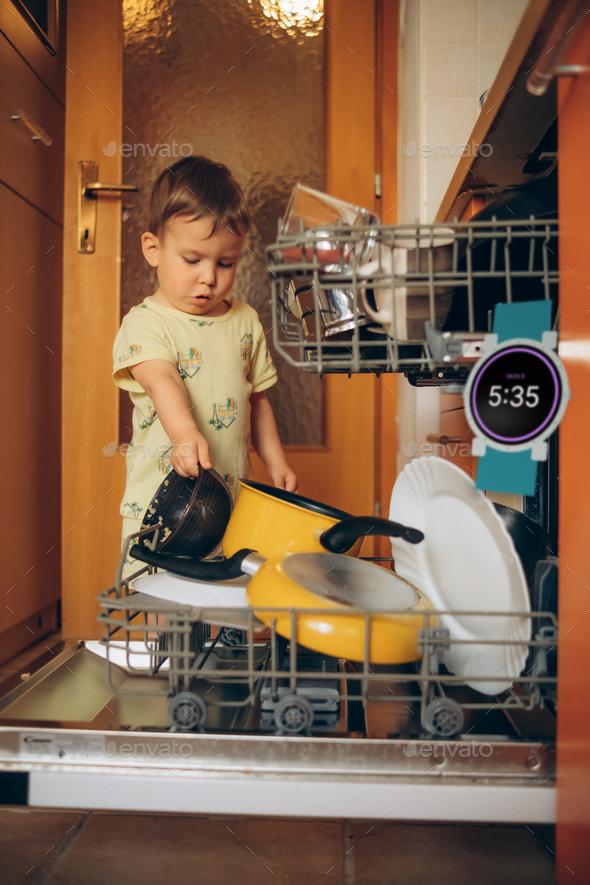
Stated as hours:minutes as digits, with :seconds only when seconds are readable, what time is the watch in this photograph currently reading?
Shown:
5:35
